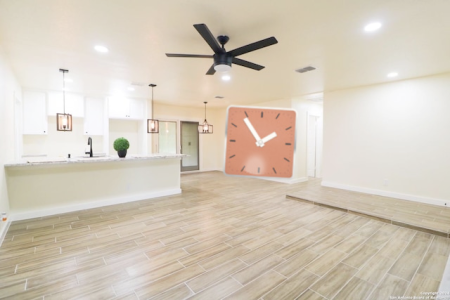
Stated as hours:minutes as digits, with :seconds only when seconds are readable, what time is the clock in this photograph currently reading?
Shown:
1:54
